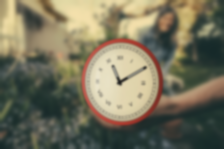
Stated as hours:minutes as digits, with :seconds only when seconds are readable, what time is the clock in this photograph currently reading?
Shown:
11:10
